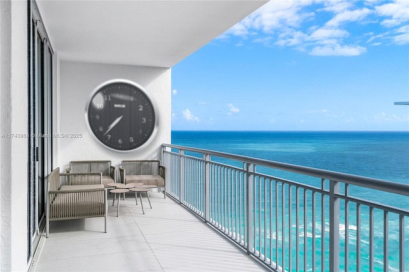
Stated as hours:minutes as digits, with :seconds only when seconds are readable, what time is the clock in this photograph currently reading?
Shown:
7:37
